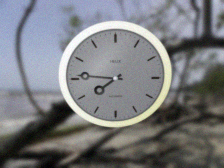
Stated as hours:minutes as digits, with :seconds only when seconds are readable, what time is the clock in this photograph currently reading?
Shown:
7:46
